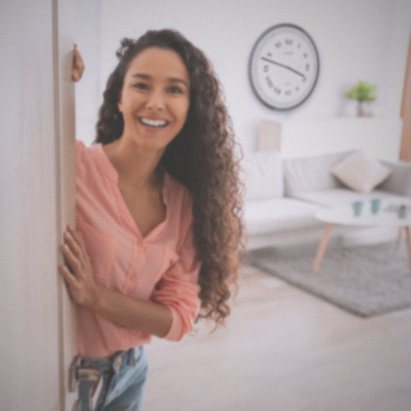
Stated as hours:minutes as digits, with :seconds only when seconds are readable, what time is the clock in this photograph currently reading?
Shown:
3:48
